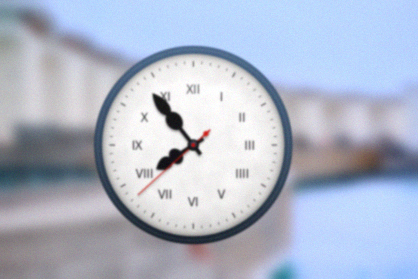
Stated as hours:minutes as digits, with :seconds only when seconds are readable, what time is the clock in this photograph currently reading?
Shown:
7:53:38
